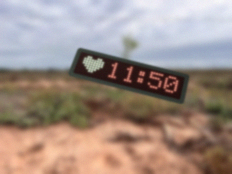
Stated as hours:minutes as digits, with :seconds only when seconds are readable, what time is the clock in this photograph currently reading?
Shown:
11:50
